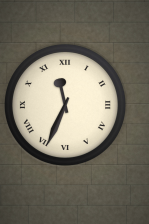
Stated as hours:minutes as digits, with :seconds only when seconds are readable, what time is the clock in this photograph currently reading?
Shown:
11:34
